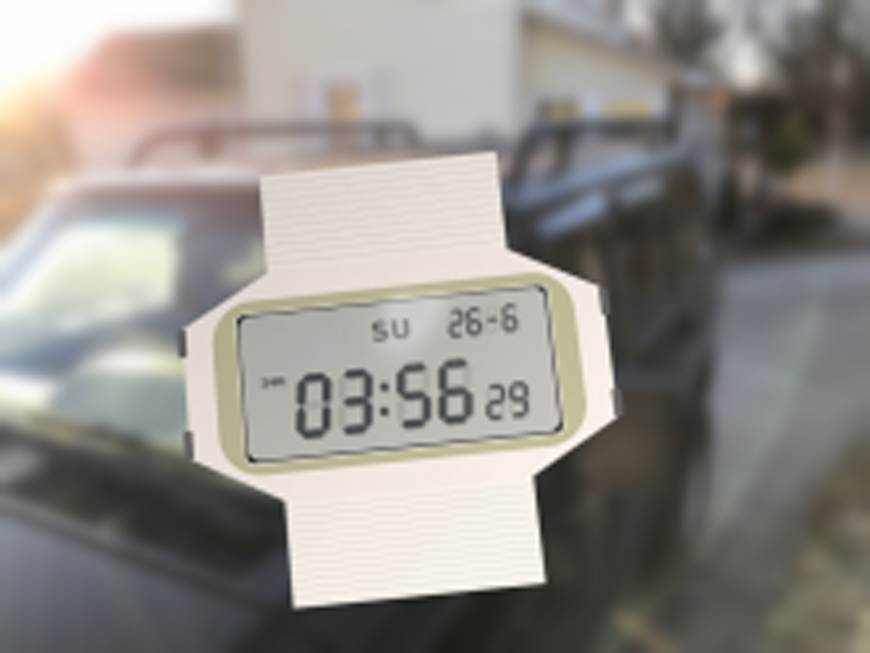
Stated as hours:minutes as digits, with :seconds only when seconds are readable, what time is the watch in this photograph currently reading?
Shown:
3:56:29
